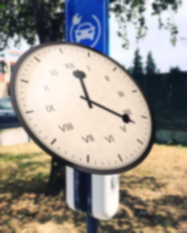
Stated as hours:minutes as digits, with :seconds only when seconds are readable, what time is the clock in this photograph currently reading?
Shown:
12:22
